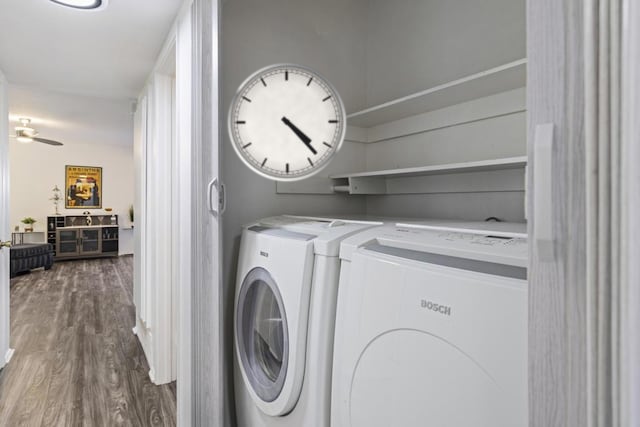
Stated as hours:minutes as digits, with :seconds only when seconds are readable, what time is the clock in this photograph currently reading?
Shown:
4:23
